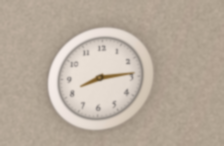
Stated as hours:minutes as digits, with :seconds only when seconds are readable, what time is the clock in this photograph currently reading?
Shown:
8:14
